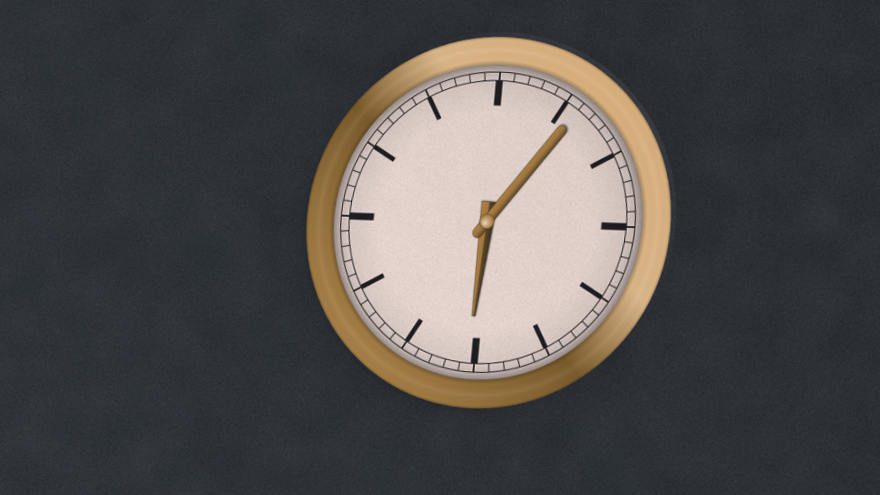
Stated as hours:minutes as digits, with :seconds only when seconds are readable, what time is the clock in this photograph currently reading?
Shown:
6:06
